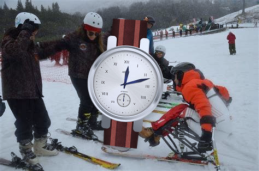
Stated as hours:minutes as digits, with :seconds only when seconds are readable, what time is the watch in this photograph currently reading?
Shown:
12:12
